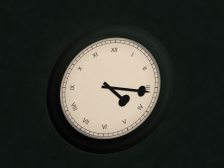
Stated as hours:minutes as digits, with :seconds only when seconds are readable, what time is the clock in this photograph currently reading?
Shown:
4:16
